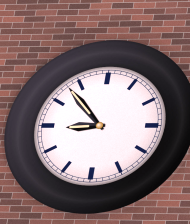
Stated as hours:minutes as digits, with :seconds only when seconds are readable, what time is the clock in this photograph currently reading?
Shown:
8:53
